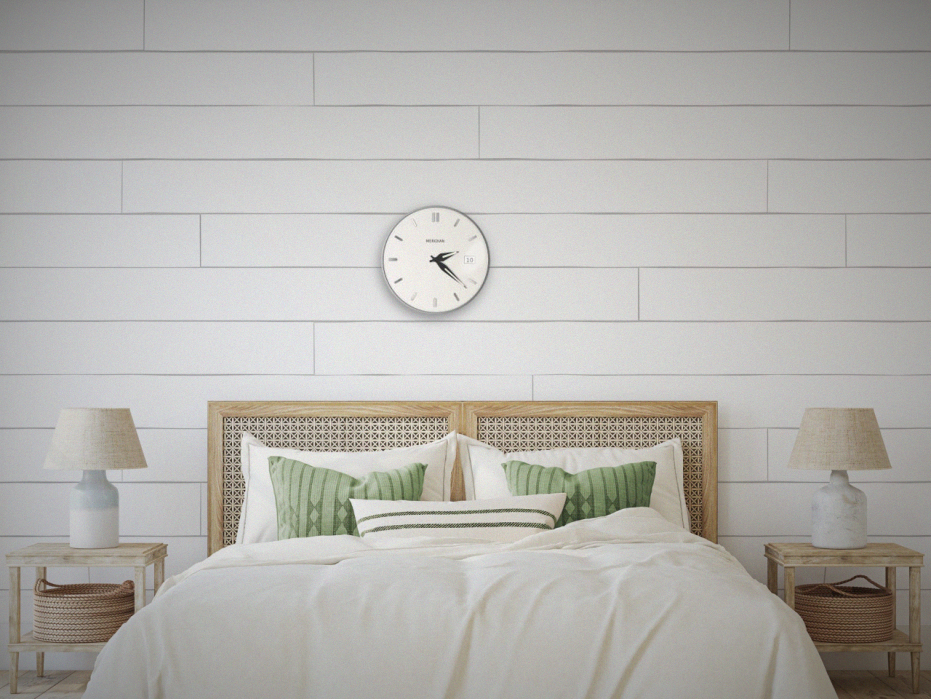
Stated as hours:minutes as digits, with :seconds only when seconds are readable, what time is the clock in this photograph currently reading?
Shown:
2:22
